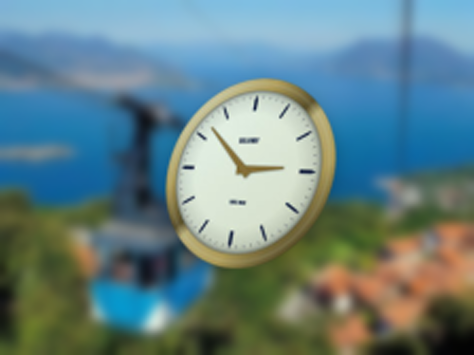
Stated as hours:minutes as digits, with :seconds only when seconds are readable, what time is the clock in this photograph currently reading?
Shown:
2:52
